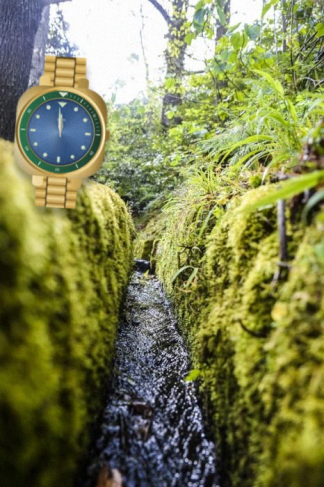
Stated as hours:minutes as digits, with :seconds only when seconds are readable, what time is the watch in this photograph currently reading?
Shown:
11:59
